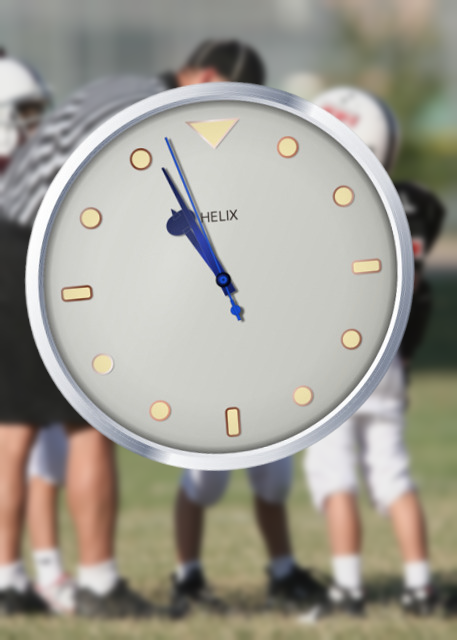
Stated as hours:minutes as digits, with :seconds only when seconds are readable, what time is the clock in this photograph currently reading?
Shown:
10:55:57
